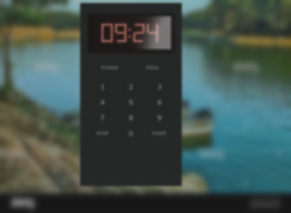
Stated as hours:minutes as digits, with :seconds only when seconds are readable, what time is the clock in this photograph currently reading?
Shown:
9:24
